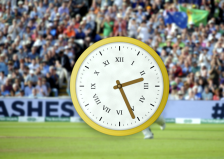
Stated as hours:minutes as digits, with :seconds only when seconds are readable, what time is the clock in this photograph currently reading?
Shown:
2:26
